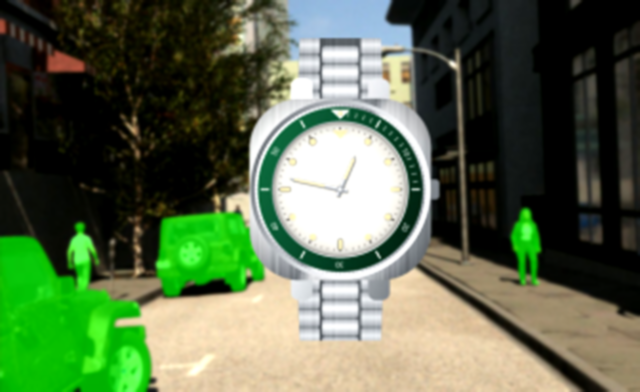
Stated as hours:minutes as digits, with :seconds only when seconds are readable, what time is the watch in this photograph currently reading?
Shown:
12:47
